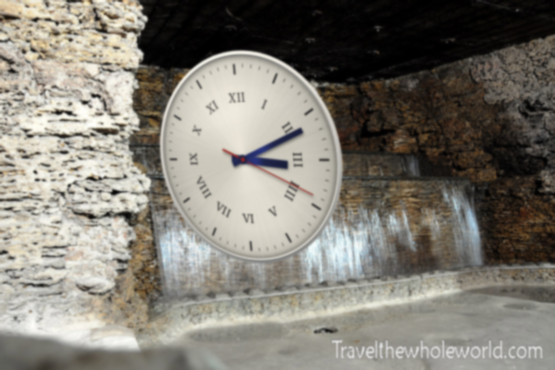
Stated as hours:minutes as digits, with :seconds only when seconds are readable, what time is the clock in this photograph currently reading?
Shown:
3:11:19
